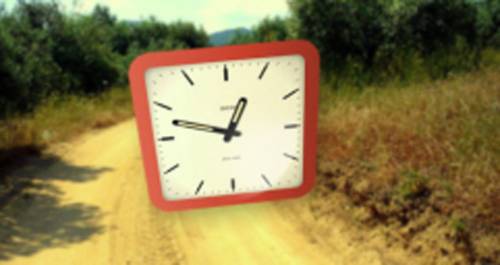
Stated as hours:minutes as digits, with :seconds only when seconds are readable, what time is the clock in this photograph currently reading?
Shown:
12:48
